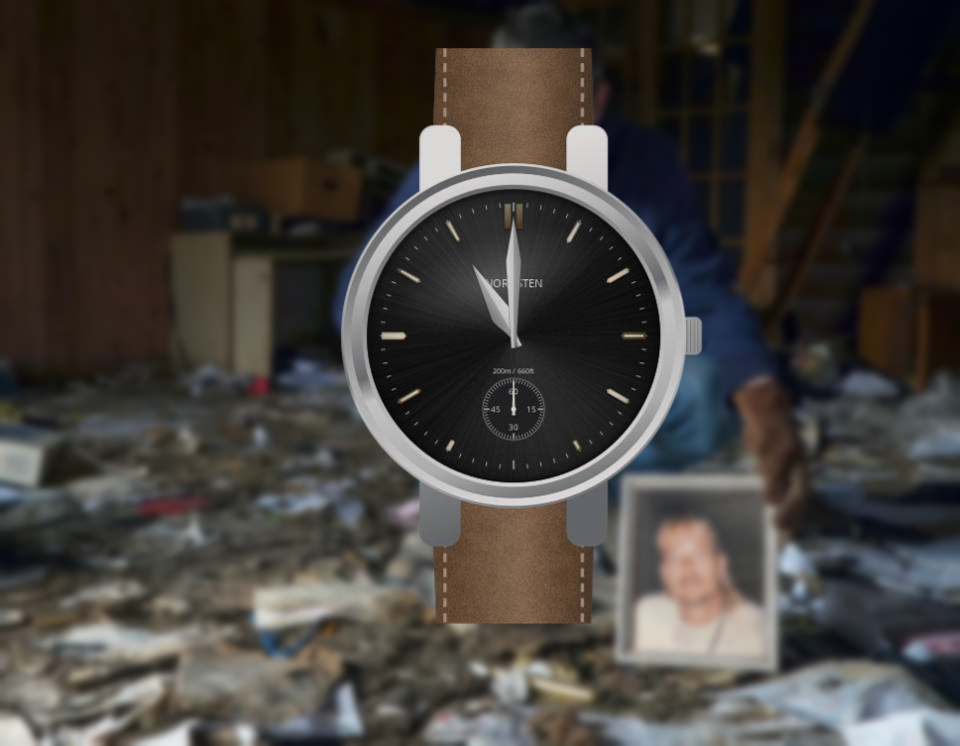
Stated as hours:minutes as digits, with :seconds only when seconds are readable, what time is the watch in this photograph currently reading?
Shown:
11:00
